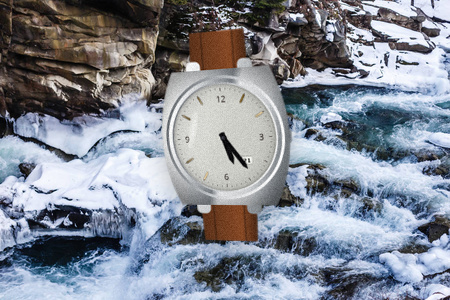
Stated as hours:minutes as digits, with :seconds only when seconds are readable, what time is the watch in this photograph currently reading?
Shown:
5:24
